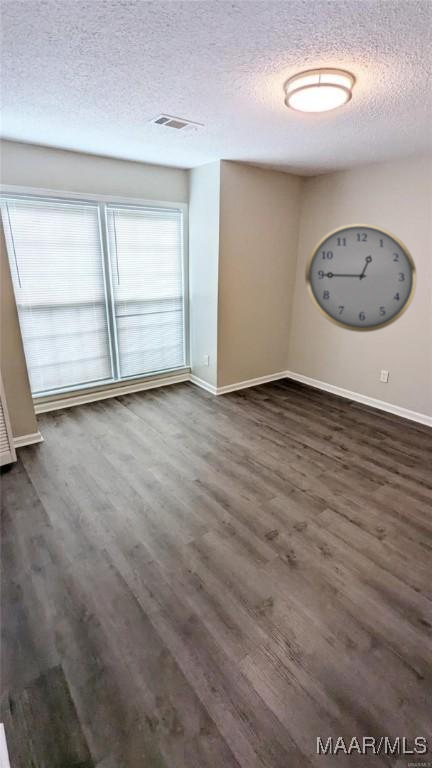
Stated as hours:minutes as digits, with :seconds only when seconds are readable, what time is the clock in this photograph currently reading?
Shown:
12:45
